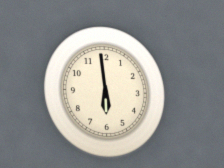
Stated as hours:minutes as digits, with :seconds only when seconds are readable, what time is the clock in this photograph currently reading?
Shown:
5:59
